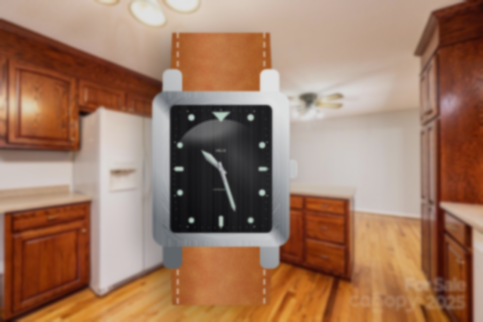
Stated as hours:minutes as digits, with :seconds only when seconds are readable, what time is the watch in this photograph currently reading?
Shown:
10:27
